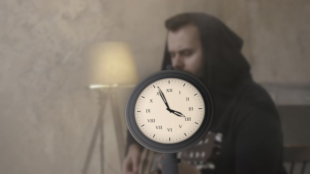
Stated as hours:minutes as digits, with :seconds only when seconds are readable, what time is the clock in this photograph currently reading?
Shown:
3:56
